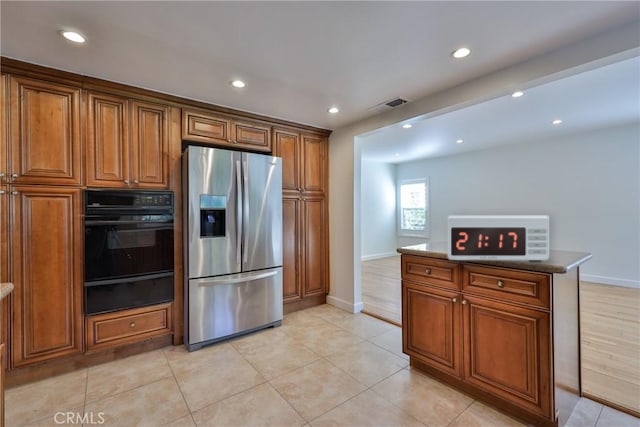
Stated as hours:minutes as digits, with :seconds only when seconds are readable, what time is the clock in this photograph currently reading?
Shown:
21:17
